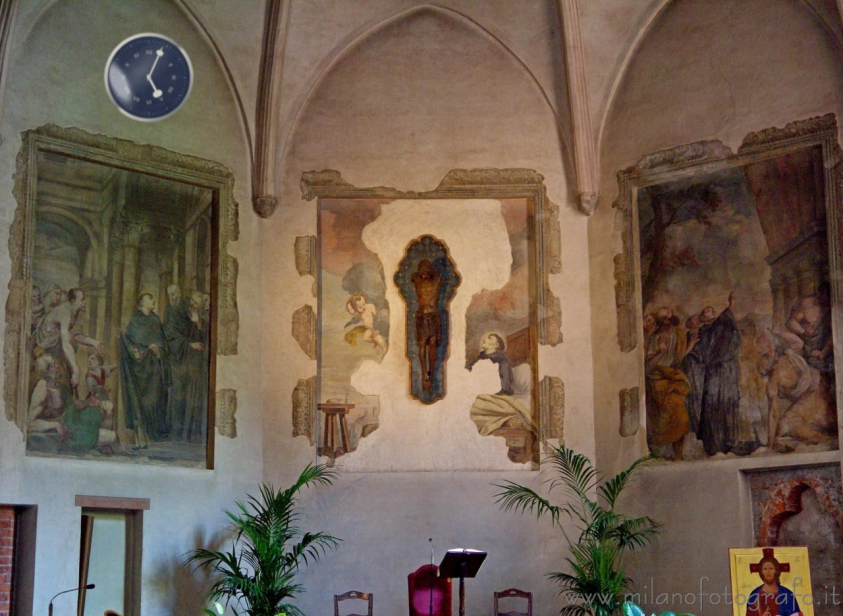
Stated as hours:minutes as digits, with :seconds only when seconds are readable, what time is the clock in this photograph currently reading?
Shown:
5:04
